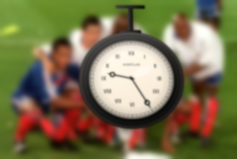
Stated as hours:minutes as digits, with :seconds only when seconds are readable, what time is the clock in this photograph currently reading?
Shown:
9:25
